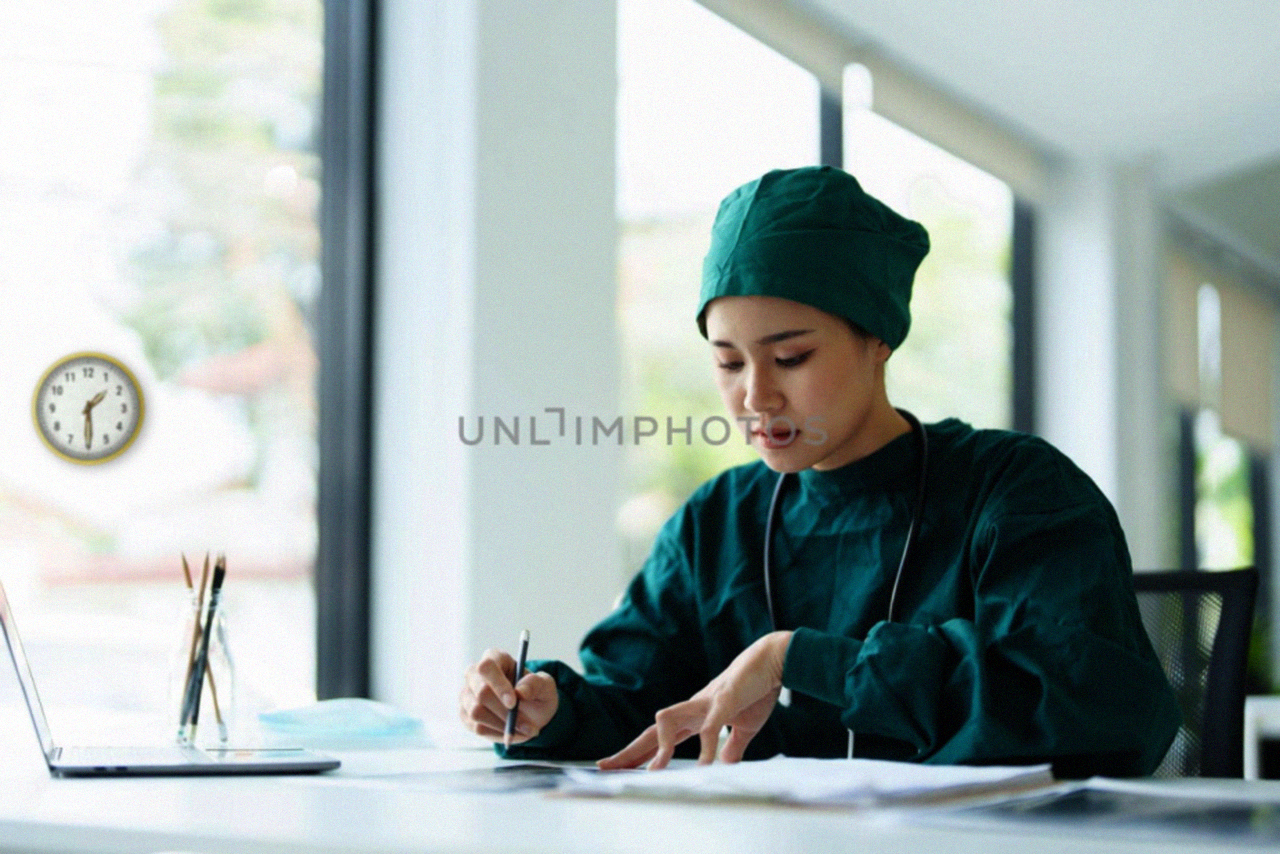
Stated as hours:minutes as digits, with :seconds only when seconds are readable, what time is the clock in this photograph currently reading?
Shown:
1:30
